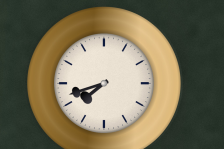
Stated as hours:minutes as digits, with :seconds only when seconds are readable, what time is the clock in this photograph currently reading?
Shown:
7:42
